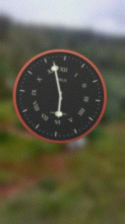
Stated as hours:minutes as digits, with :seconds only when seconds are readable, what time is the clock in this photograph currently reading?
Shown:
5:57
